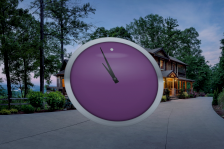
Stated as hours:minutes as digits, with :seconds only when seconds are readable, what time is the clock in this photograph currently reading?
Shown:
10:57
